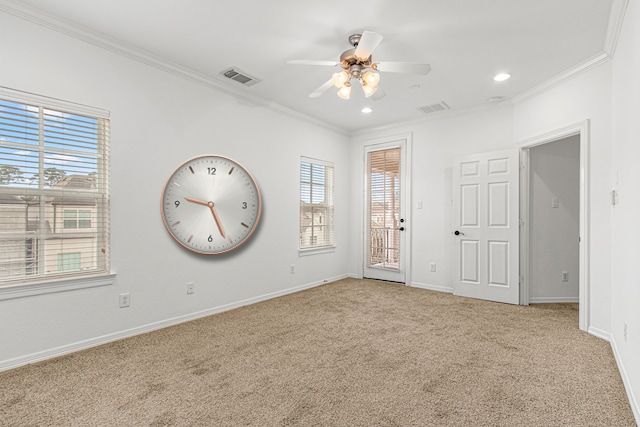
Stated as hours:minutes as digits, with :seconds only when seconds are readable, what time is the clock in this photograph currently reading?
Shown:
9:26
